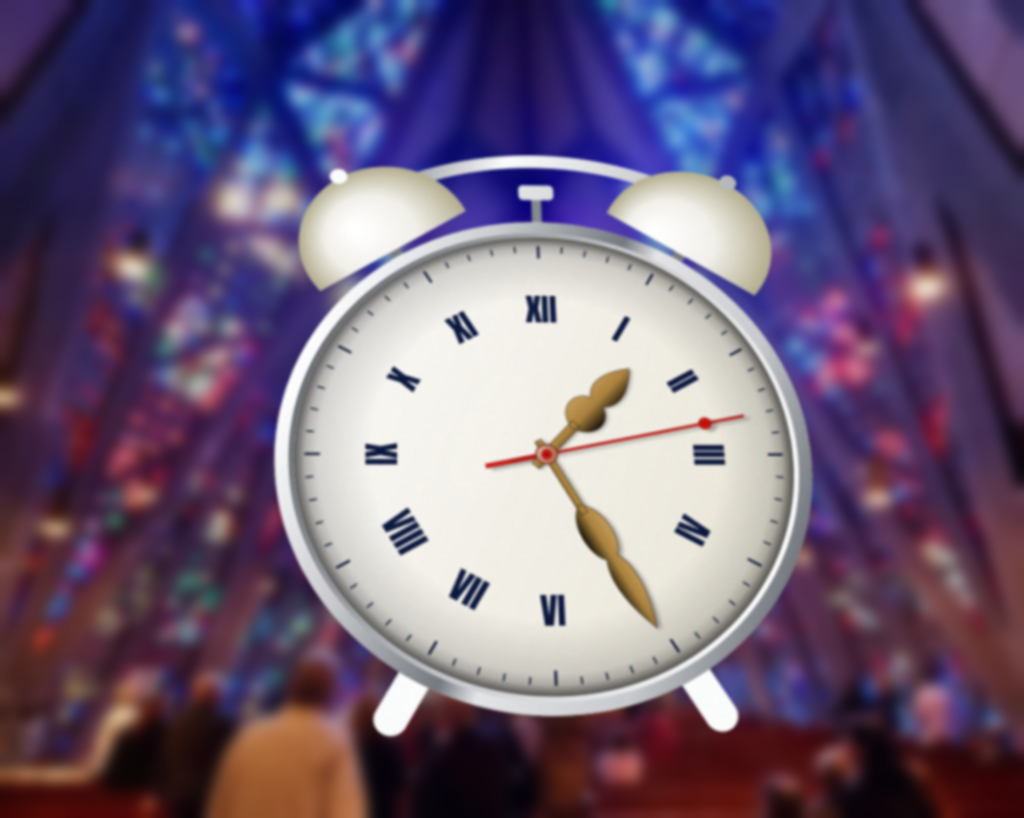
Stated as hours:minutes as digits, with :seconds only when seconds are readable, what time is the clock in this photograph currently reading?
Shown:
1:25:13
